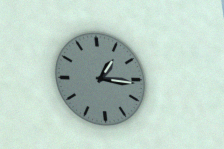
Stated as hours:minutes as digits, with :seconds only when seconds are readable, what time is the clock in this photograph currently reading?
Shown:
1:16
